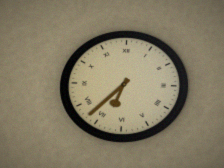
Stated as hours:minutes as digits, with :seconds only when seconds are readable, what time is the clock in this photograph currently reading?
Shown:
6:37
